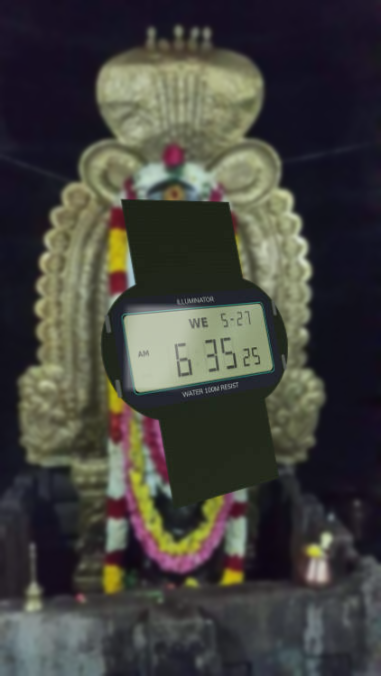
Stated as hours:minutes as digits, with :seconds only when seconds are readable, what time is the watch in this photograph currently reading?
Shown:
6:35:25
